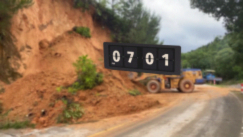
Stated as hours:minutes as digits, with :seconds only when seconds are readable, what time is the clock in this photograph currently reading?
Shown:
7:01
